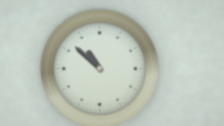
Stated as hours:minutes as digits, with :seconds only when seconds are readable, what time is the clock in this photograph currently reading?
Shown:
10:52
